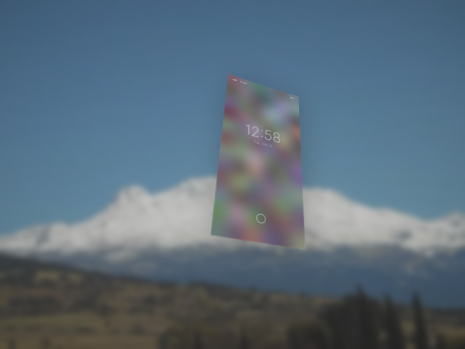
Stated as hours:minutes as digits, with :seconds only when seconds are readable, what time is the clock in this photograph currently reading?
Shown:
12:58
